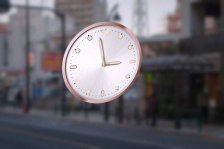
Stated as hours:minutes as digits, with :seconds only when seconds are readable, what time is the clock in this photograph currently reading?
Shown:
2:58
